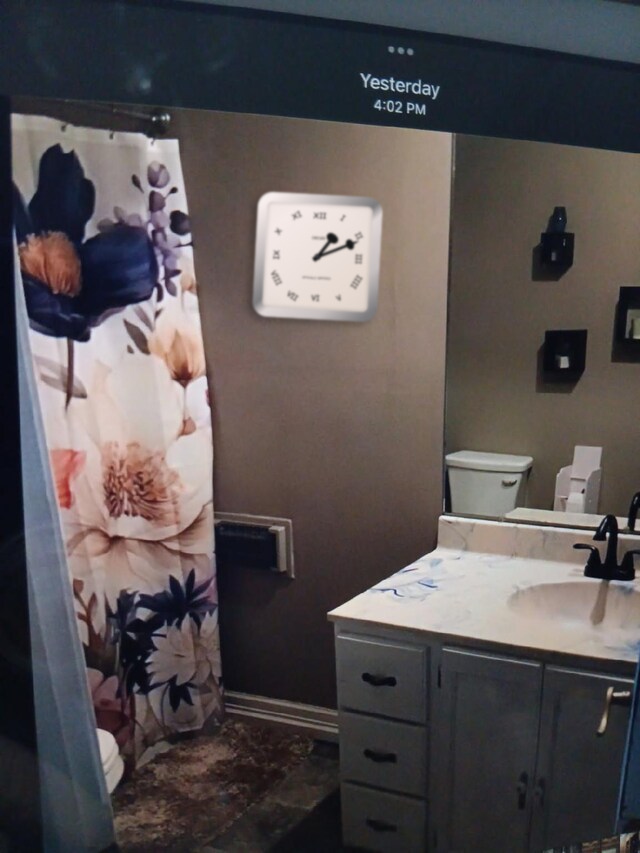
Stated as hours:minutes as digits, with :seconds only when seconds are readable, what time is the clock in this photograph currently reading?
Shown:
1:11
